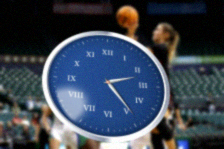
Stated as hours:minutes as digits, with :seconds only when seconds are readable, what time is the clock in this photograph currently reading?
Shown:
2:24
